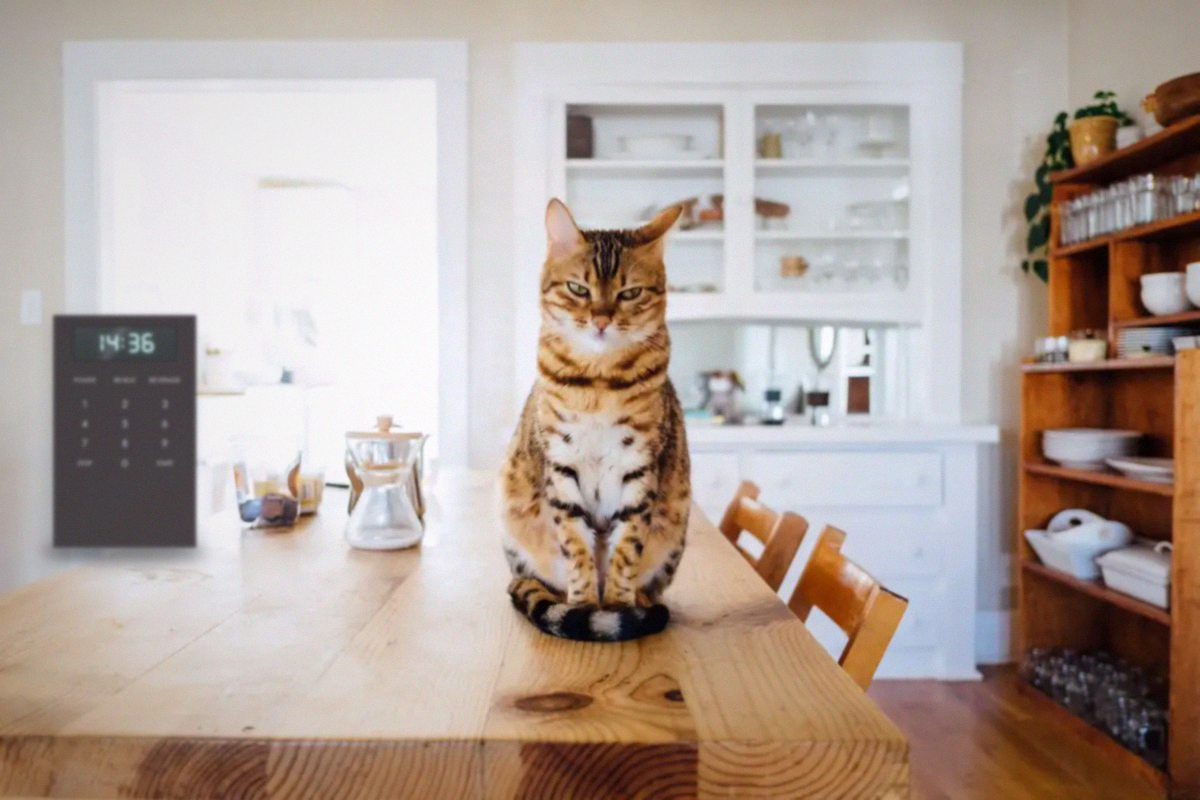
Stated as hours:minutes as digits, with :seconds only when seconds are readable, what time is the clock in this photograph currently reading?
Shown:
14:36
